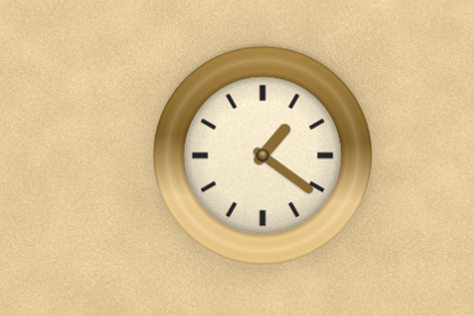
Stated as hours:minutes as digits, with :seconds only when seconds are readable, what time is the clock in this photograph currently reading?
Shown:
1:21
